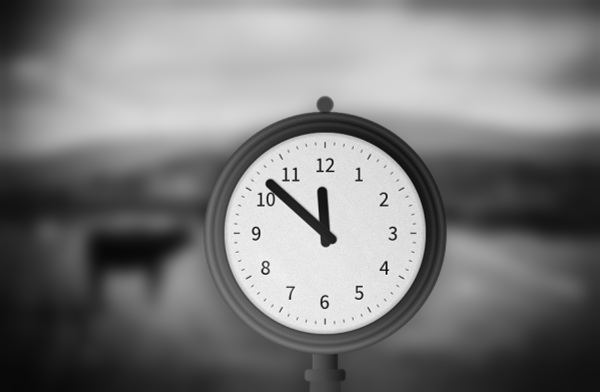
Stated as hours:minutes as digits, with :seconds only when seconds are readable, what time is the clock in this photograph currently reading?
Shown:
11:52
